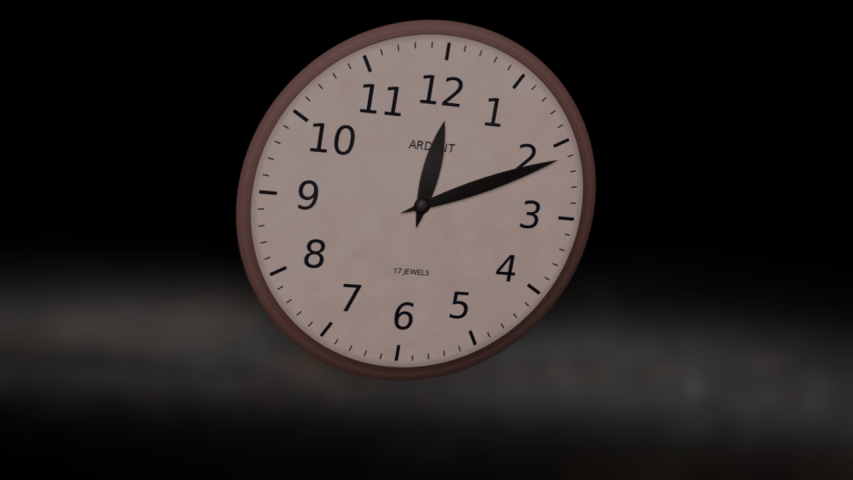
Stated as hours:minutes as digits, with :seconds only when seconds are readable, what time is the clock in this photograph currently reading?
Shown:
12:11
